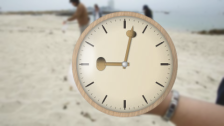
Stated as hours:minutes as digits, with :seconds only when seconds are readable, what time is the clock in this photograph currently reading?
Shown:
9:02
